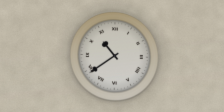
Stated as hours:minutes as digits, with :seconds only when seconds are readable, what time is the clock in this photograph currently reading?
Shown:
10:39
